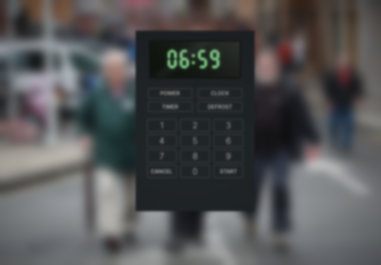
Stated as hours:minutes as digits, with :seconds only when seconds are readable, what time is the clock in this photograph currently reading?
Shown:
6:59
